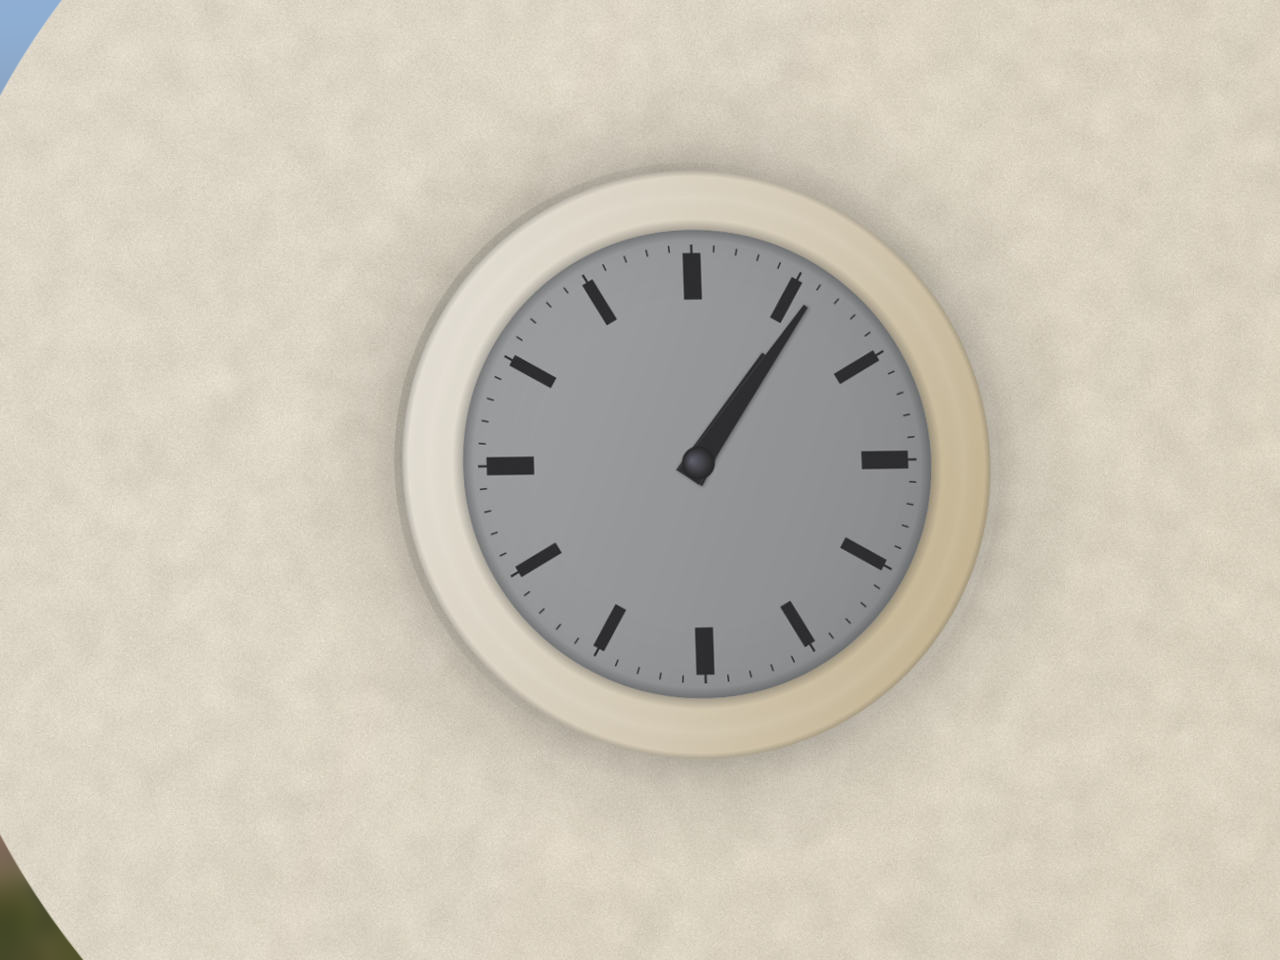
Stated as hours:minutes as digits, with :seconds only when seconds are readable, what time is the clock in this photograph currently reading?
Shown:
1:06
